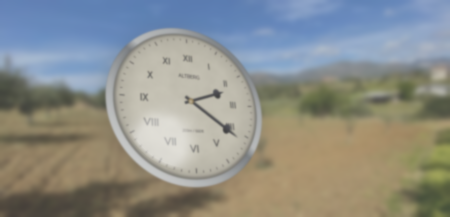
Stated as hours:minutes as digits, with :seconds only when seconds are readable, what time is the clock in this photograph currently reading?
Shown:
2:21
